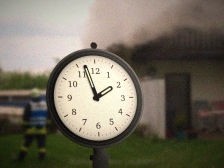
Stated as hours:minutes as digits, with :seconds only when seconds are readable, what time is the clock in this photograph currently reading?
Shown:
1:57
